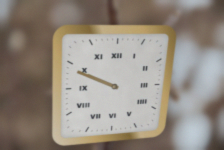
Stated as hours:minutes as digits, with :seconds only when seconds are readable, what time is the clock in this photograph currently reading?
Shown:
9:49
